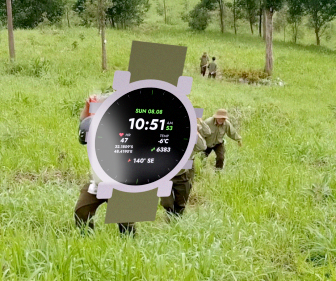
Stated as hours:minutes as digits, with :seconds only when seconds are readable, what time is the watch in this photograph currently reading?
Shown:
10:51
